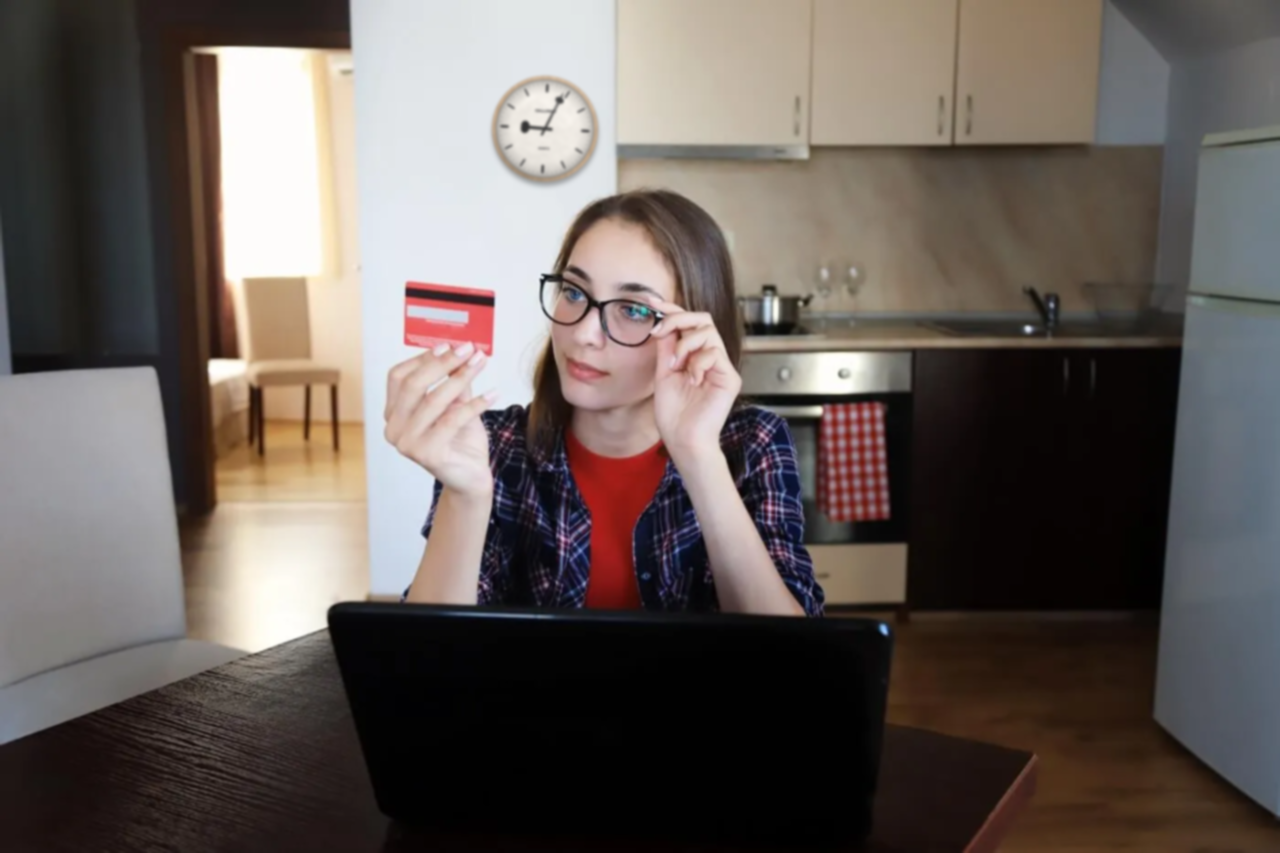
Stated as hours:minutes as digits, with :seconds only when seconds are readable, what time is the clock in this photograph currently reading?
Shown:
9:04
